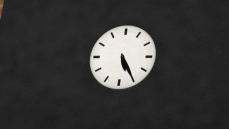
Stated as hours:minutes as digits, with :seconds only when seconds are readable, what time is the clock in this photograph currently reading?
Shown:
5:25
